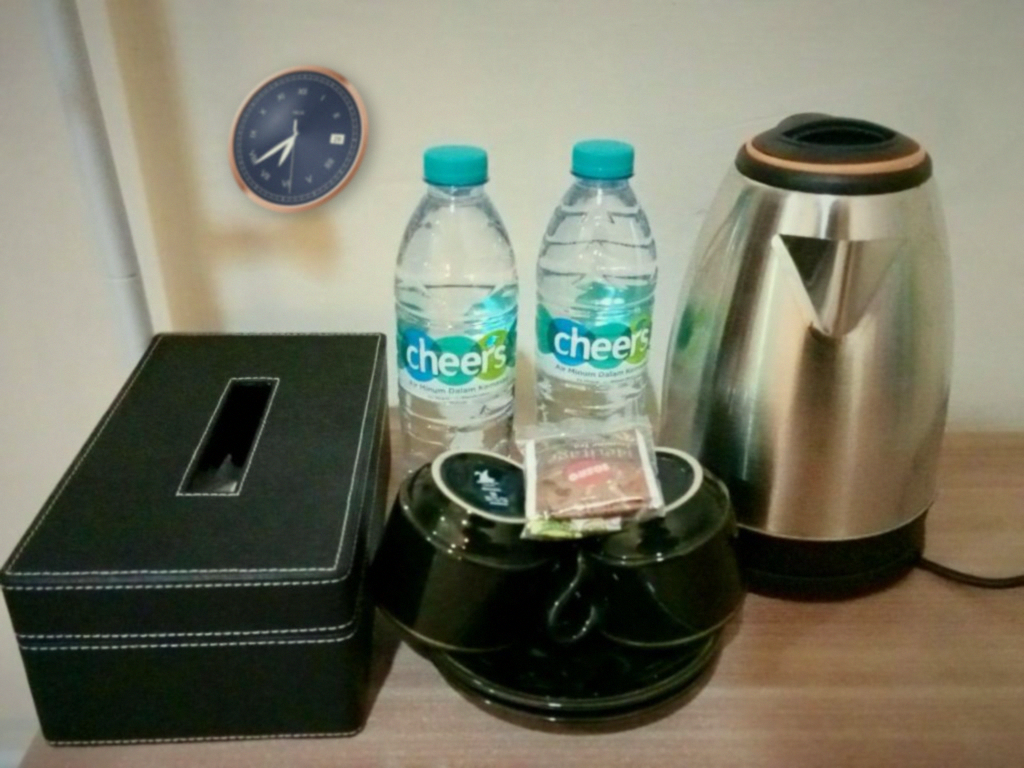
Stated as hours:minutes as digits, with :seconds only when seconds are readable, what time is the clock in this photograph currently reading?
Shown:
6:38:29
